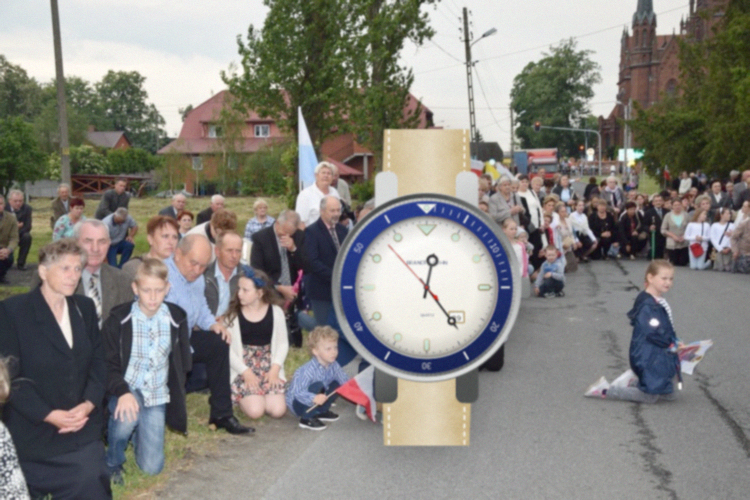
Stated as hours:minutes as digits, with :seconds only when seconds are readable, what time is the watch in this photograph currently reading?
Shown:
12:23:53
